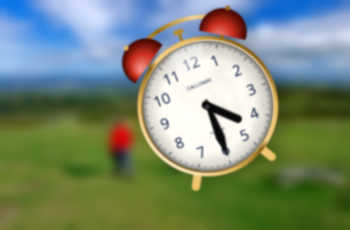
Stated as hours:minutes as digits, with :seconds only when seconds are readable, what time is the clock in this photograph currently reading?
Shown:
4:30
